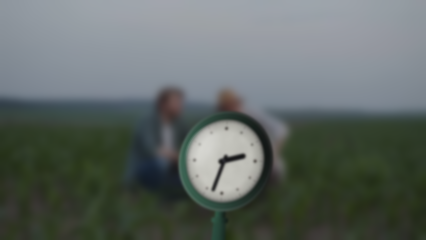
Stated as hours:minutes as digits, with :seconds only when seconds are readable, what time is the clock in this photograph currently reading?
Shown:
2:33
